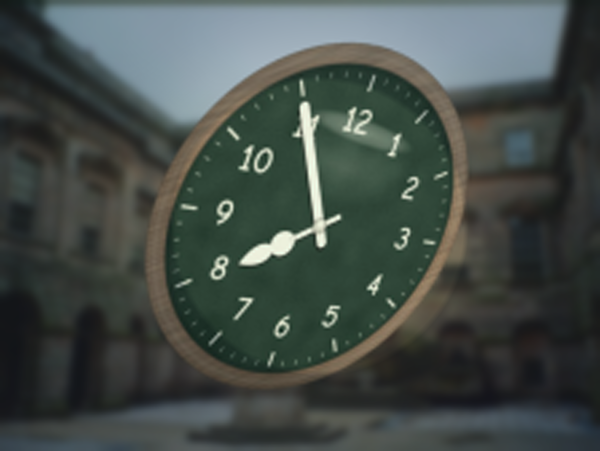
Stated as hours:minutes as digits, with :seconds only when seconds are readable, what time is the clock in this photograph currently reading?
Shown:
7:55
